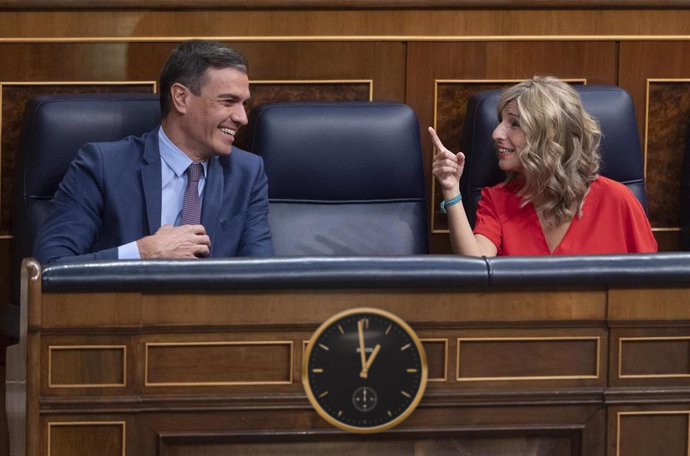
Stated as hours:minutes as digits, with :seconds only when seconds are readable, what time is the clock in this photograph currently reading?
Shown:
12:59
